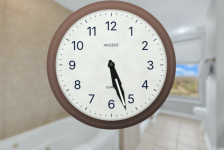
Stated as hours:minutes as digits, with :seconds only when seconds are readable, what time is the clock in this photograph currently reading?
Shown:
5:27
